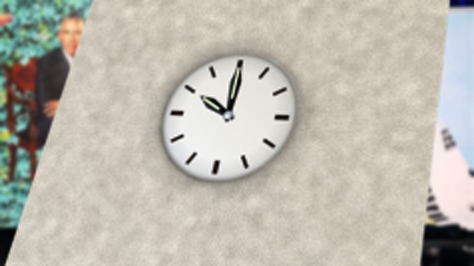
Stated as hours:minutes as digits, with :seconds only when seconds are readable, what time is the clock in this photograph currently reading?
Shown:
10:00
